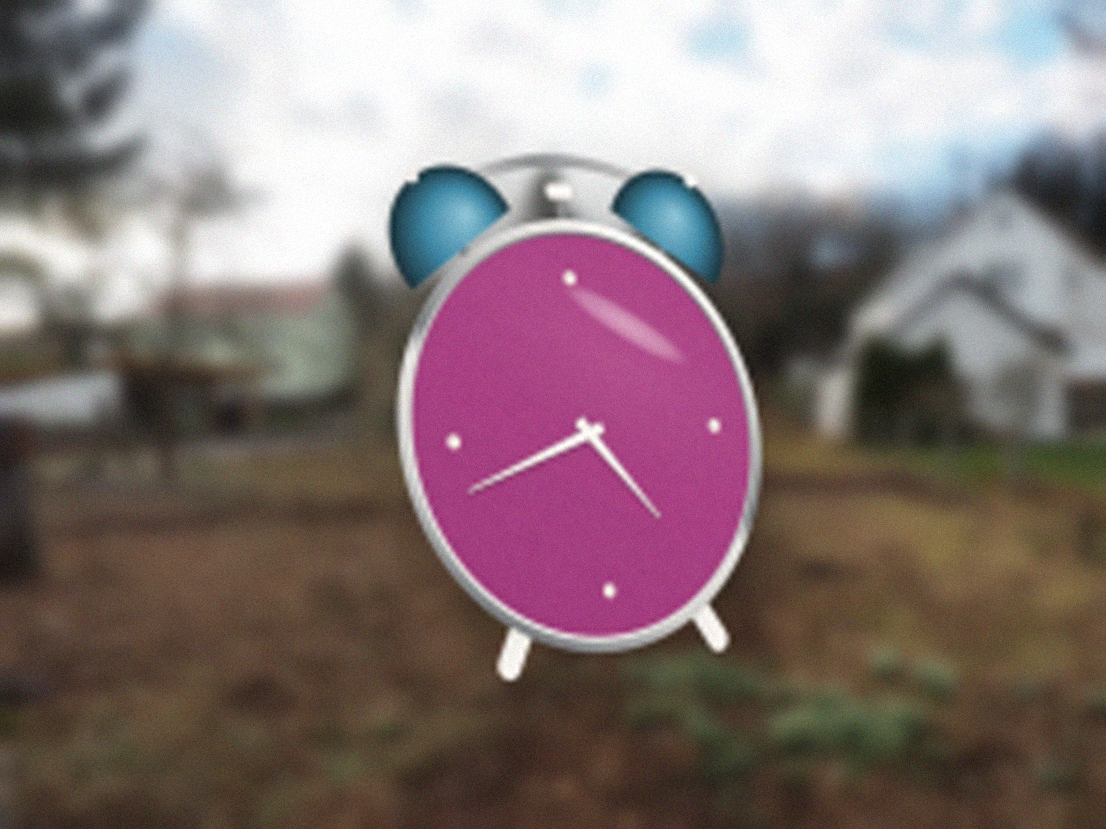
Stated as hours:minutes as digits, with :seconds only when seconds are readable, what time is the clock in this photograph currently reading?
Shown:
4:42
